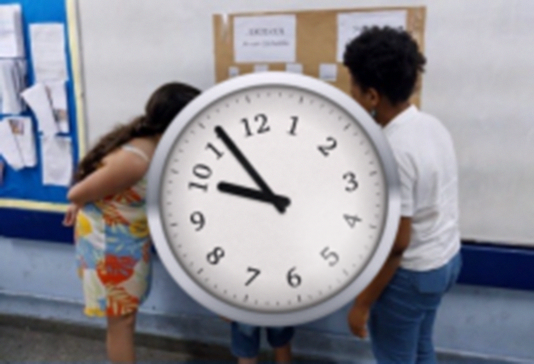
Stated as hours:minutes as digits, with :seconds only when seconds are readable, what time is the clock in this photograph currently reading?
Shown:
9:56
